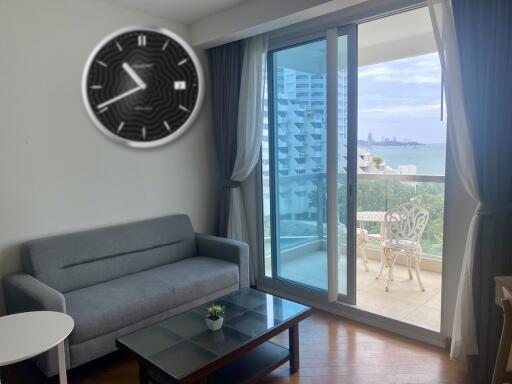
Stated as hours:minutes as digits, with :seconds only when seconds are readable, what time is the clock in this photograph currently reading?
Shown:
10:41
